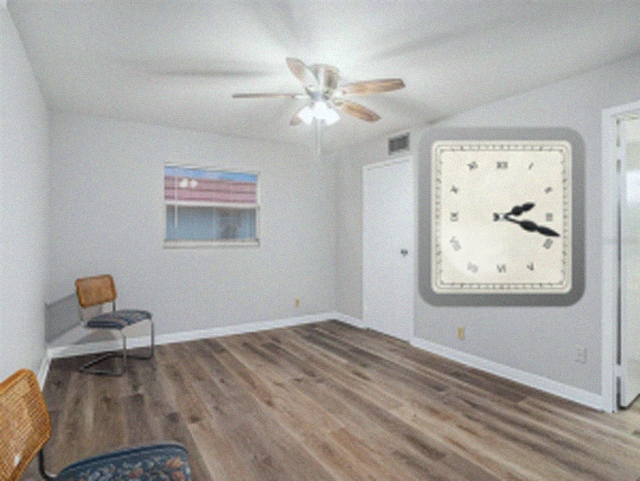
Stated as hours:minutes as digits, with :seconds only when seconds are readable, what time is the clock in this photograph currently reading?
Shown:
2:18
